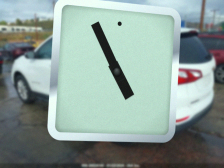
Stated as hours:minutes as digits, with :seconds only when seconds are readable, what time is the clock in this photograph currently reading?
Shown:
4:55
